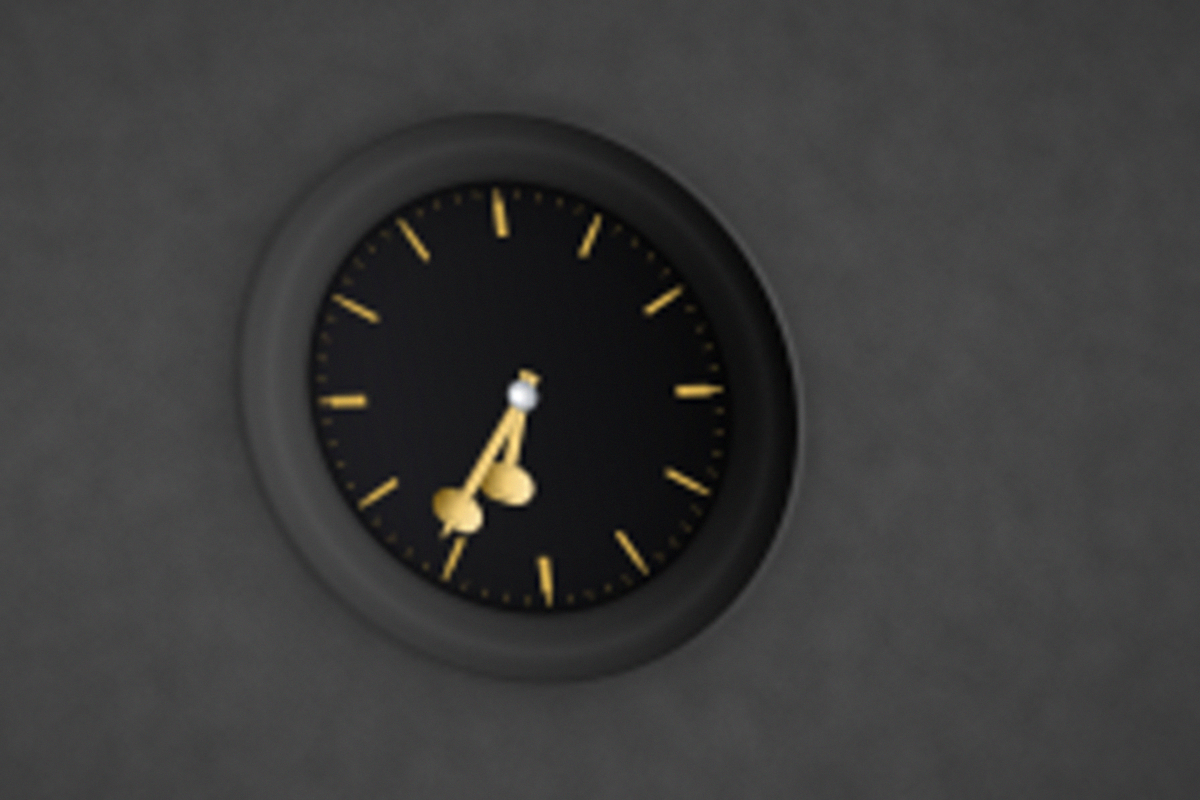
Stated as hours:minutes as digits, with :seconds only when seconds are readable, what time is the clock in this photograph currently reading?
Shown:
6:36
